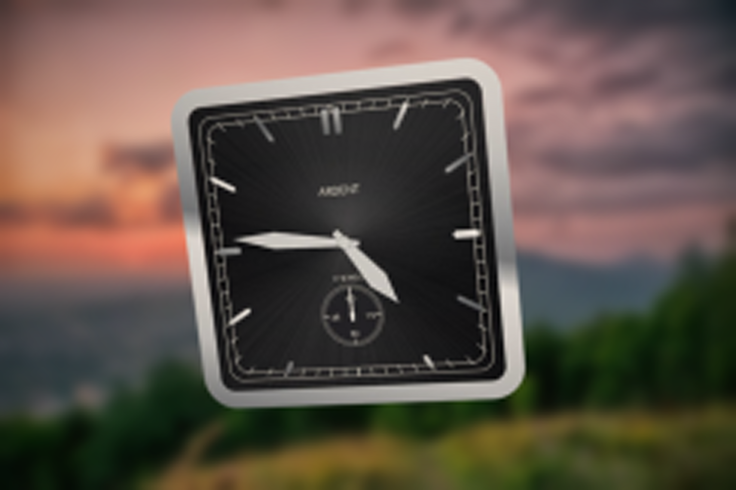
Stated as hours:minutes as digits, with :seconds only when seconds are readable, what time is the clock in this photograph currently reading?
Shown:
4:46
